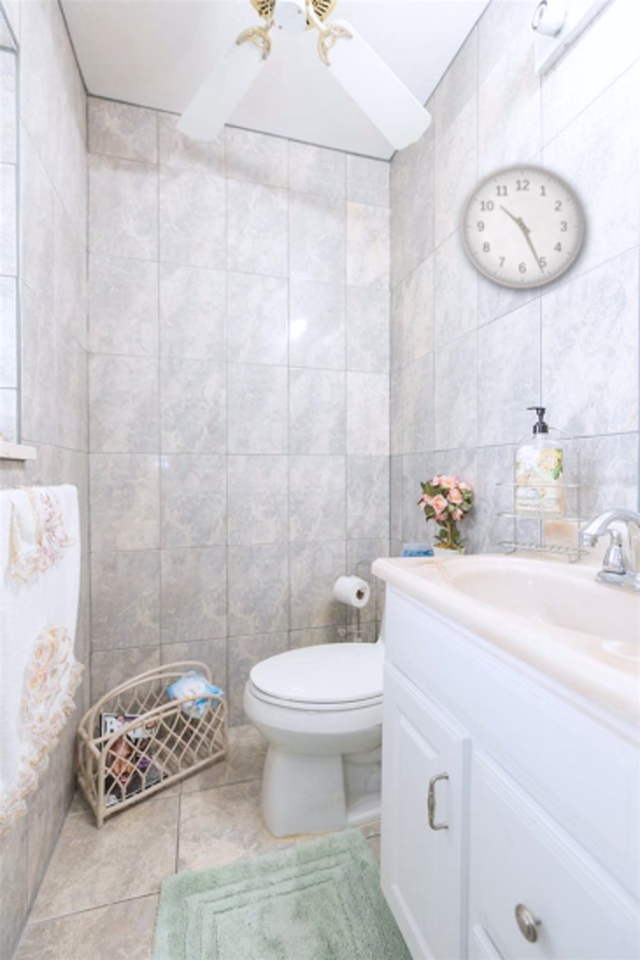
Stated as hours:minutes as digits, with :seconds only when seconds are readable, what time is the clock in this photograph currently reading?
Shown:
10:26
